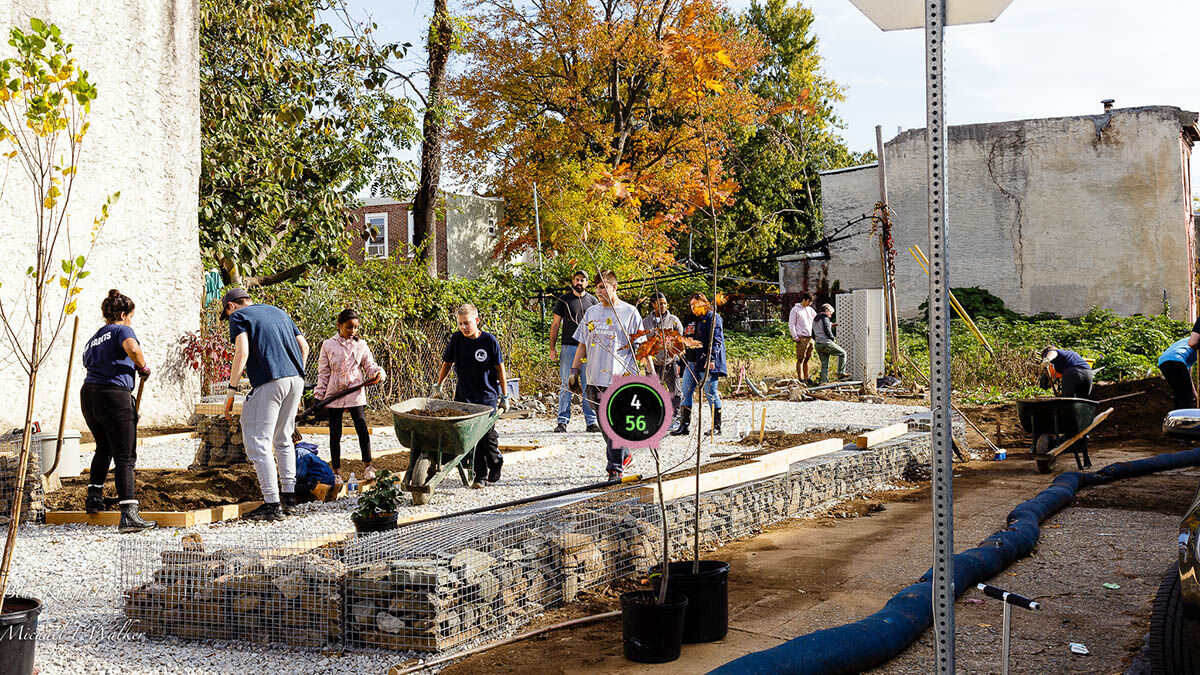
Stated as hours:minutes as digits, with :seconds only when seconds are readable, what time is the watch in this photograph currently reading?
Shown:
4:56
